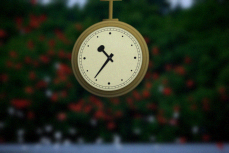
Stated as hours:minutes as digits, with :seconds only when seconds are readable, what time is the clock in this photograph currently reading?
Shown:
10:36
